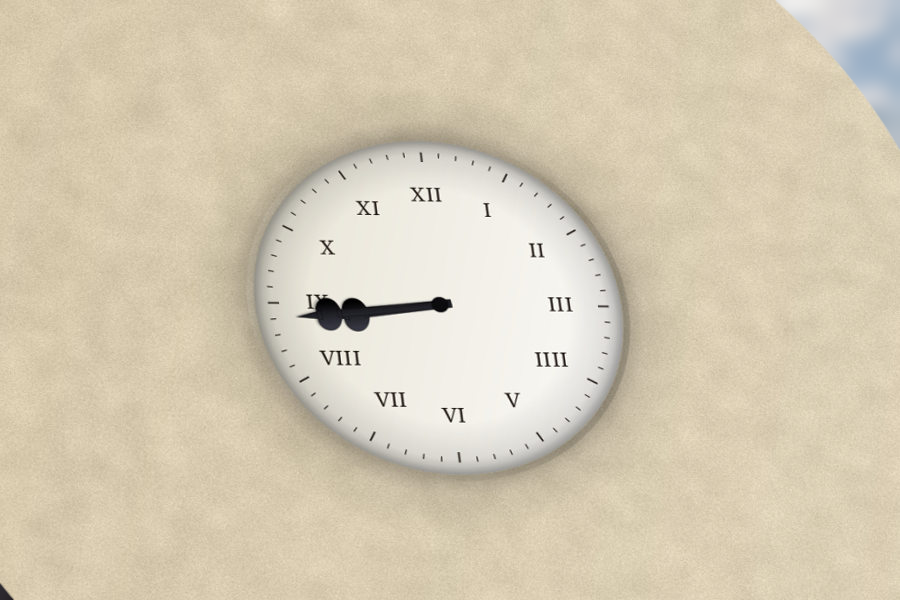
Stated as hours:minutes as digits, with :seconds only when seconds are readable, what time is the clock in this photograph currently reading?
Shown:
8:44
